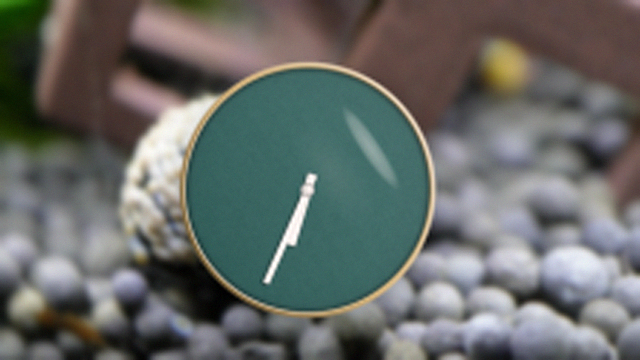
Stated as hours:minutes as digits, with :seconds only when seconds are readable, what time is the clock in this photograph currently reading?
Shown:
6:34
